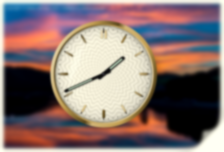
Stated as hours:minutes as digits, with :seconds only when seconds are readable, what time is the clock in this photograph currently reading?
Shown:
1:41
